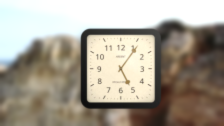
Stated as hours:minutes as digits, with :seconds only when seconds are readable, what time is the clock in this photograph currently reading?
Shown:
5:06
